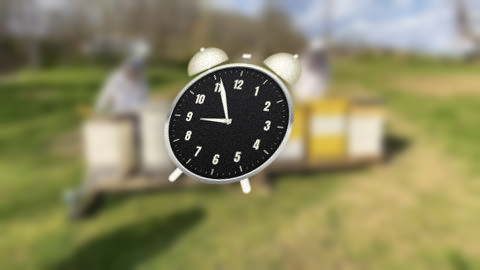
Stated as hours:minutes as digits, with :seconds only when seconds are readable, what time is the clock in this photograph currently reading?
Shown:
8:56
